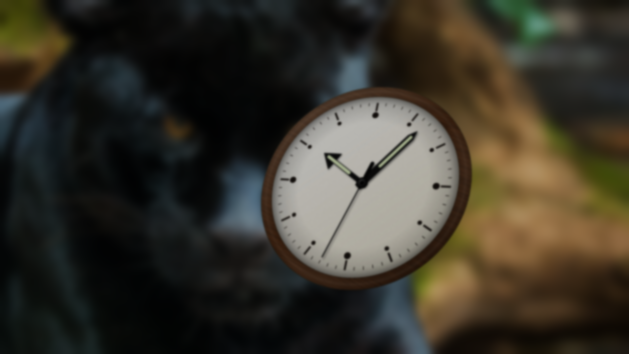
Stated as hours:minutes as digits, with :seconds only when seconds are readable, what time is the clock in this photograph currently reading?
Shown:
10:06:33
